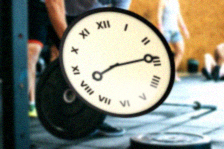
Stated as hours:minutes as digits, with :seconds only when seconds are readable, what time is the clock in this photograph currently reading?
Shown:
8:14
